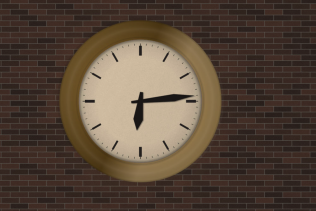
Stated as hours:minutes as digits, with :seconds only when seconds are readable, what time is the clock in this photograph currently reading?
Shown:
6:14
